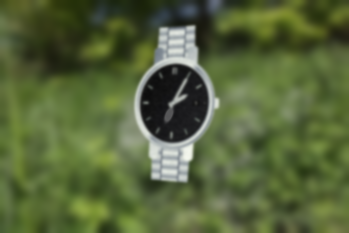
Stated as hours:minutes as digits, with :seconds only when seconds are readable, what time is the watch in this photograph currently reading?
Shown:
2:05
